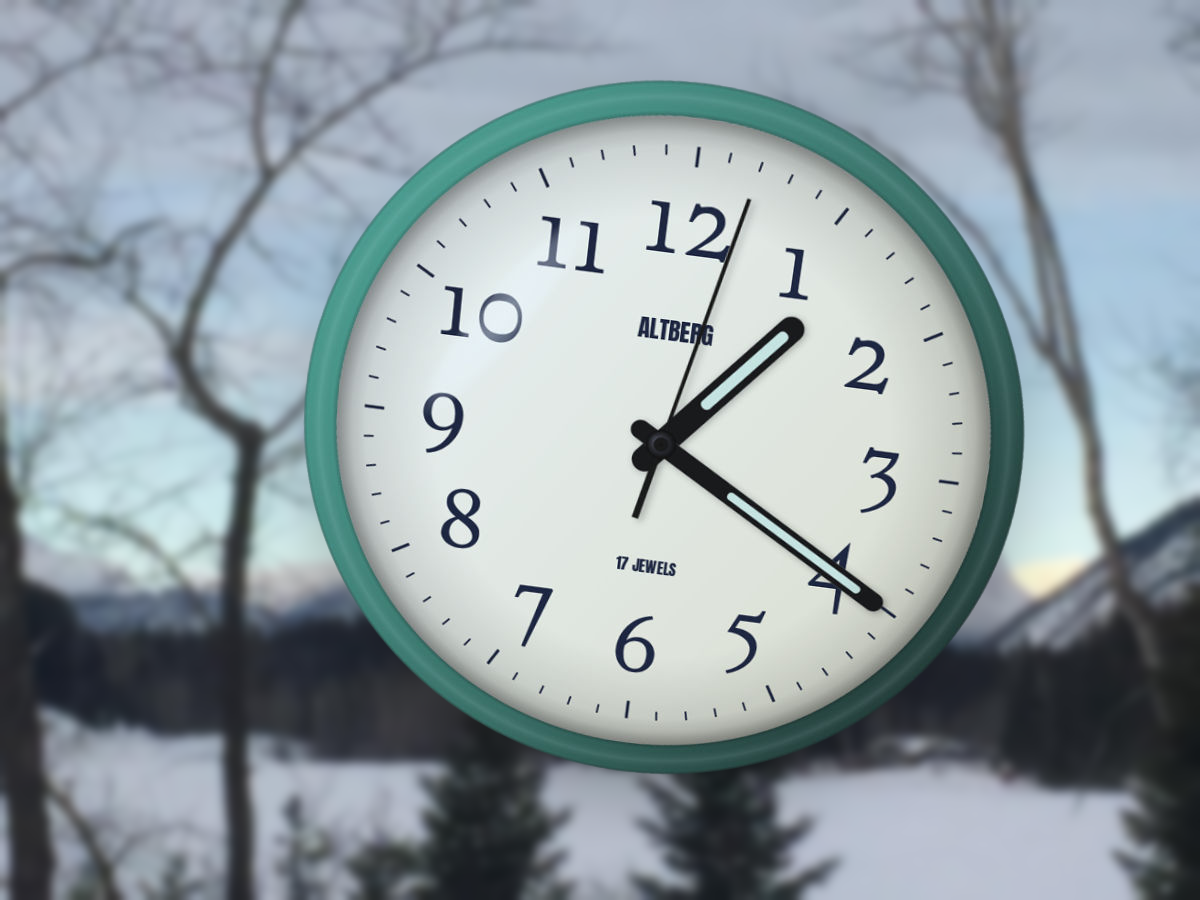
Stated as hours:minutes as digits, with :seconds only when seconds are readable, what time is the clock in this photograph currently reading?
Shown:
1:20:02
